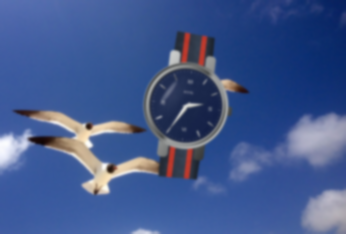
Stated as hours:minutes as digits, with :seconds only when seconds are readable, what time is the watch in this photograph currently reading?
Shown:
2:35
